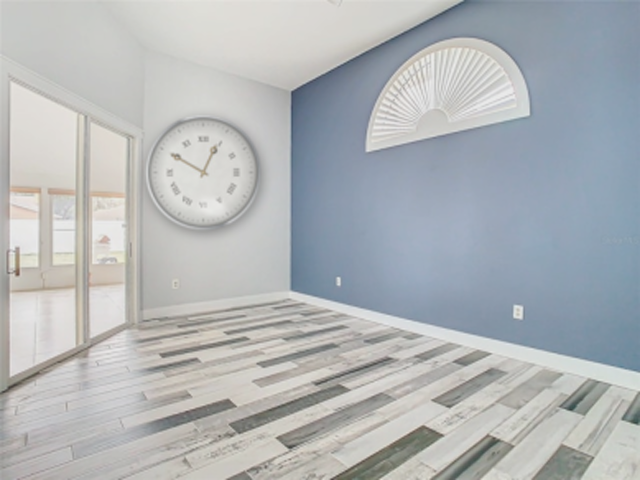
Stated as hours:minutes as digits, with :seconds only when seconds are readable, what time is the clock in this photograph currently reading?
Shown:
12:50
